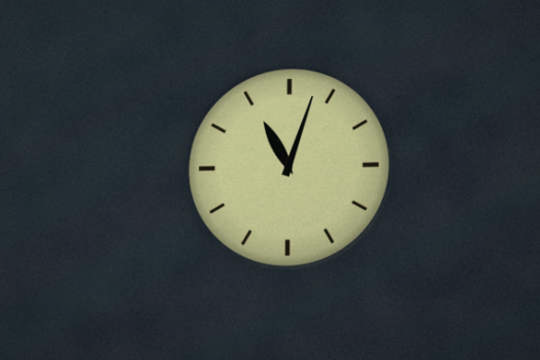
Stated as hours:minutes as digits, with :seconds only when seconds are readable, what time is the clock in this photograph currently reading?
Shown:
11:03
